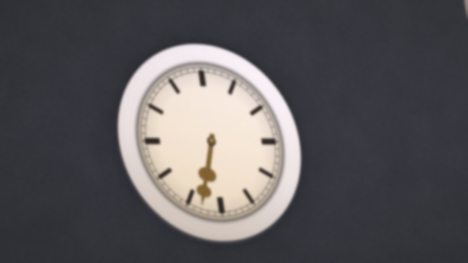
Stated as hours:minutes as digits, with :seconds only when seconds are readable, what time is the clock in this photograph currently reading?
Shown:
6:33
